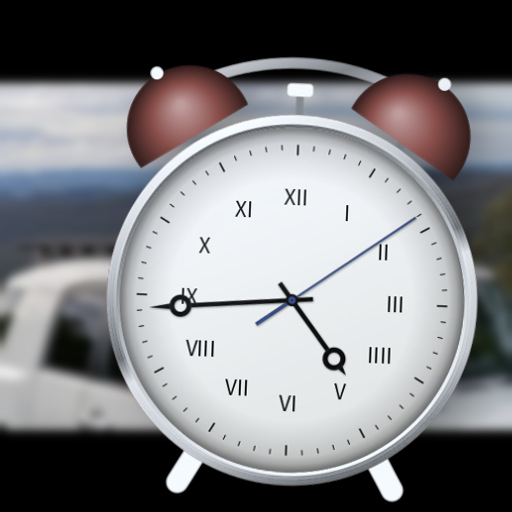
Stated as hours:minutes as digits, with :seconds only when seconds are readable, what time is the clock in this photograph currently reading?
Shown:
4:44:09
